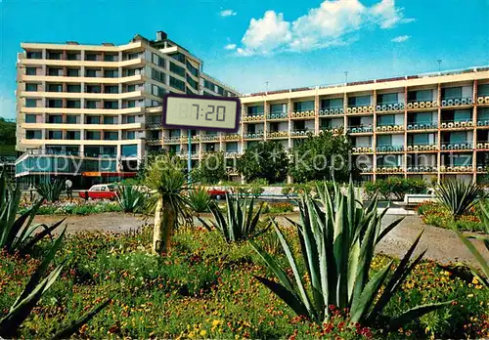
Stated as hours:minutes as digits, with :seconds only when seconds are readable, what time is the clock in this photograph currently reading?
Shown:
7:20
